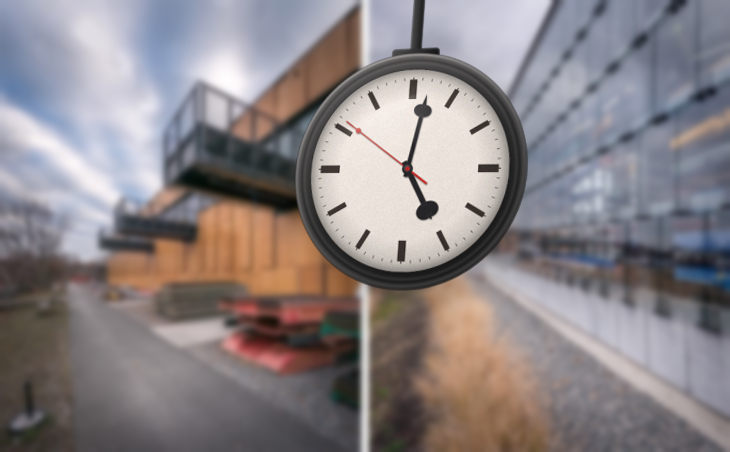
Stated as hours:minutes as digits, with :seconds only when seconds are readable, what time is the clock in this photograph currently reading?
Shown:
5:01:51
